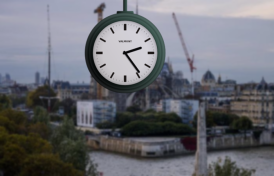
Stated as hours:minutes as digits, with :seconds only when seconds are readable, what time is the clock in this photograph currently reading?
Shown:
2:24
